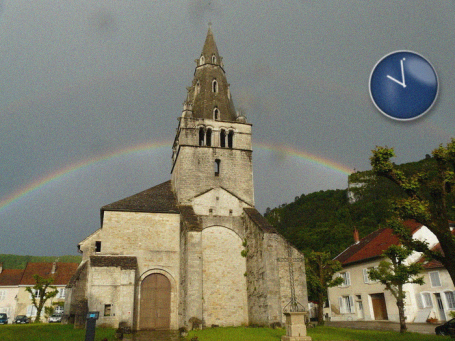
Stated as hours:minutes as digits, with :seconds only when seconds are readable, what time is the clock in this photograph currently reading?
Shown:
9:59
